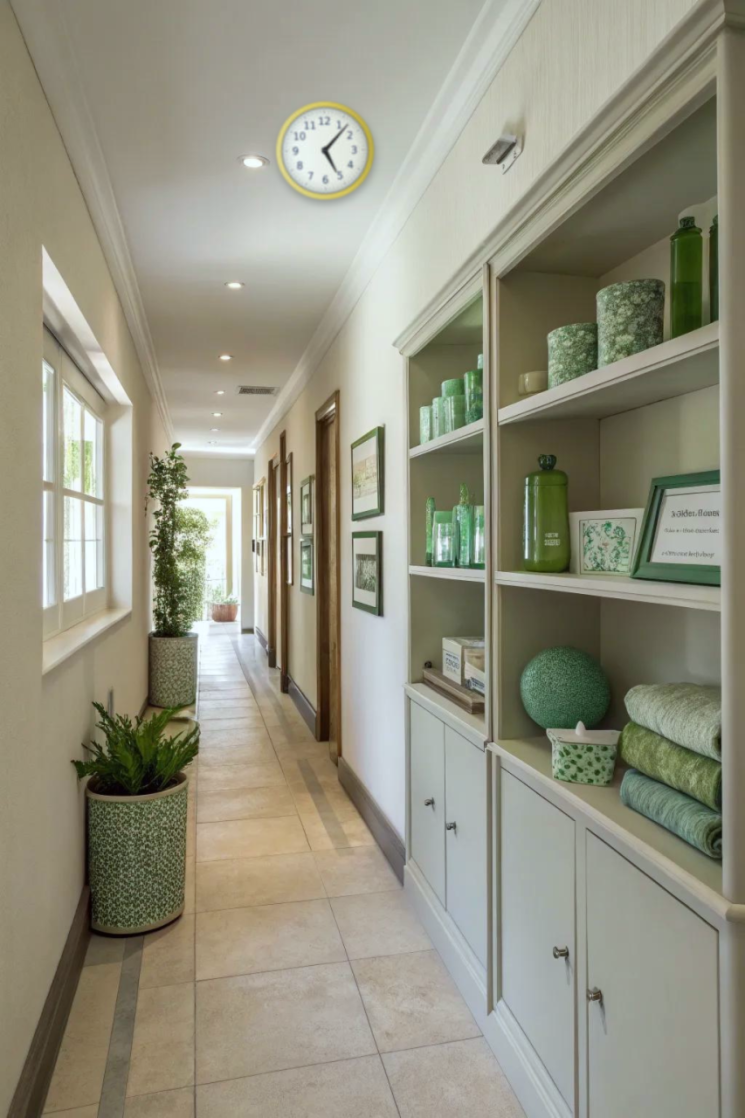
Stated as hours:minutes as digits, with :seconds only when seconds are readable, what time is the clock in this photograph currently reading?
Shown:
5:07
